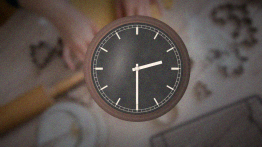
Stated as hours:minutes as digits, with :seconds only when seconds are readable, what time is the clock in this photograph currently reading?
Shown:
2:30
